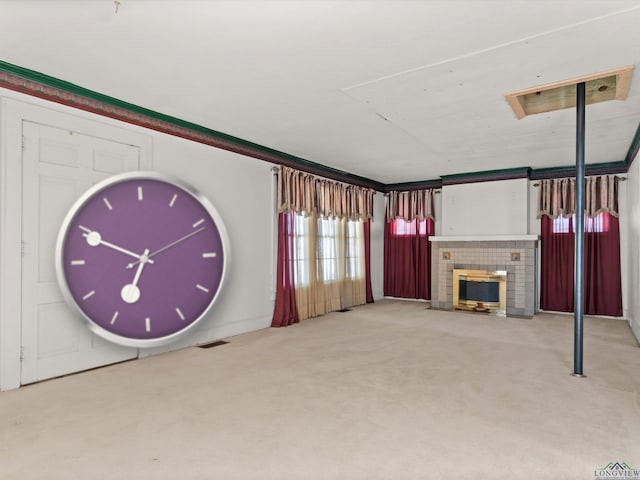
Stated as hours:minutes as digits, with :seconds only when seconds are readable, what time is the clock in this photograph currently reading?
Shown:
6:49:11
